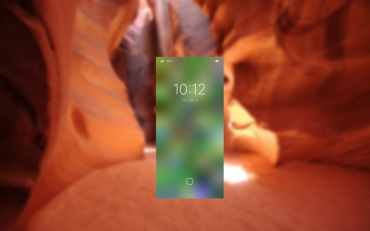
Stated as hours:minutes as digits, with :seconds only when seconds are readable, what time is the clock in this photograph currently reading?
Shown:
10:12
